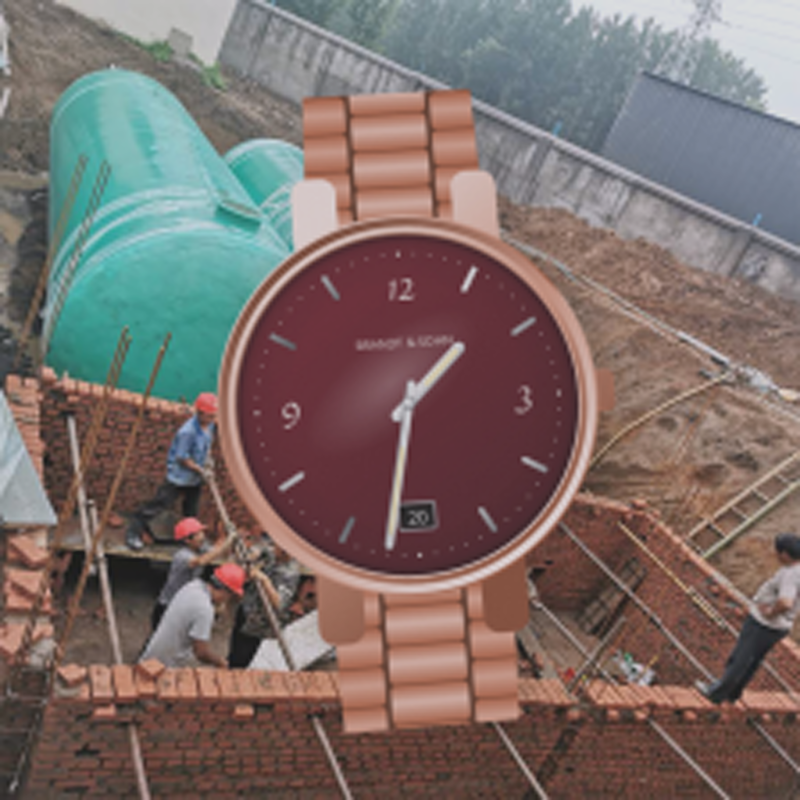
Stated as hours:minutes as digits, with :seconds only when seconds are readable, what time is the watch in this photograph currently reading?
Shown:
1:32
